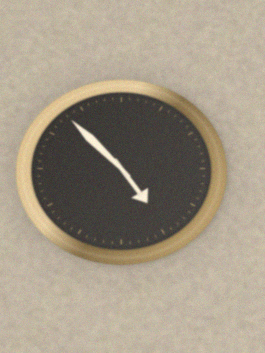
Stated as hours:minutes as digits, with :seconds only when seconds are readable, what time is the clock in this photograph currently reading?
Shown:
4:53
